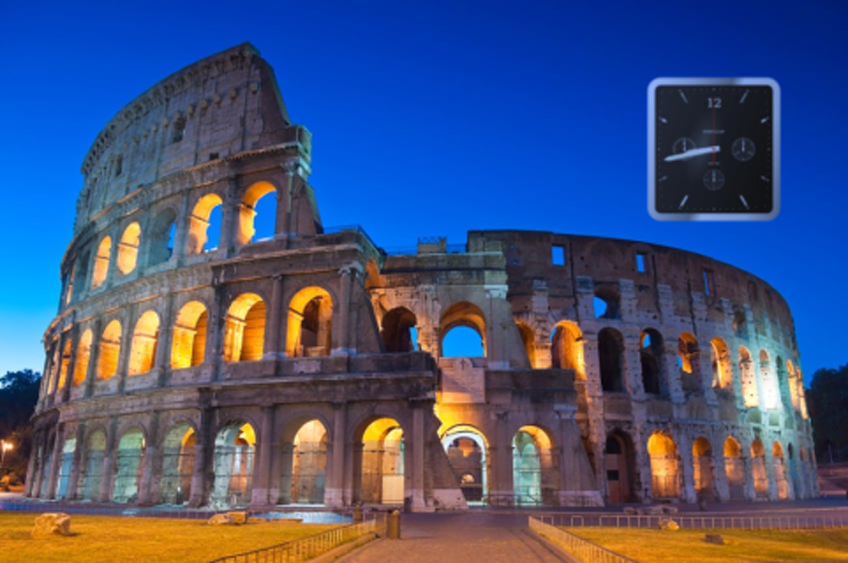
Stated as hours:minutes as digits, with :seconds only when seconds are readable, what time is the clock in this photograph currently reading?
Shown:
8:43
